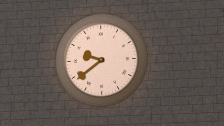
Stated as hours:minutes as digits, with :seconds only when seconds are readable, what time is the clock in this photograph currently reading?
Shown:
9:39
